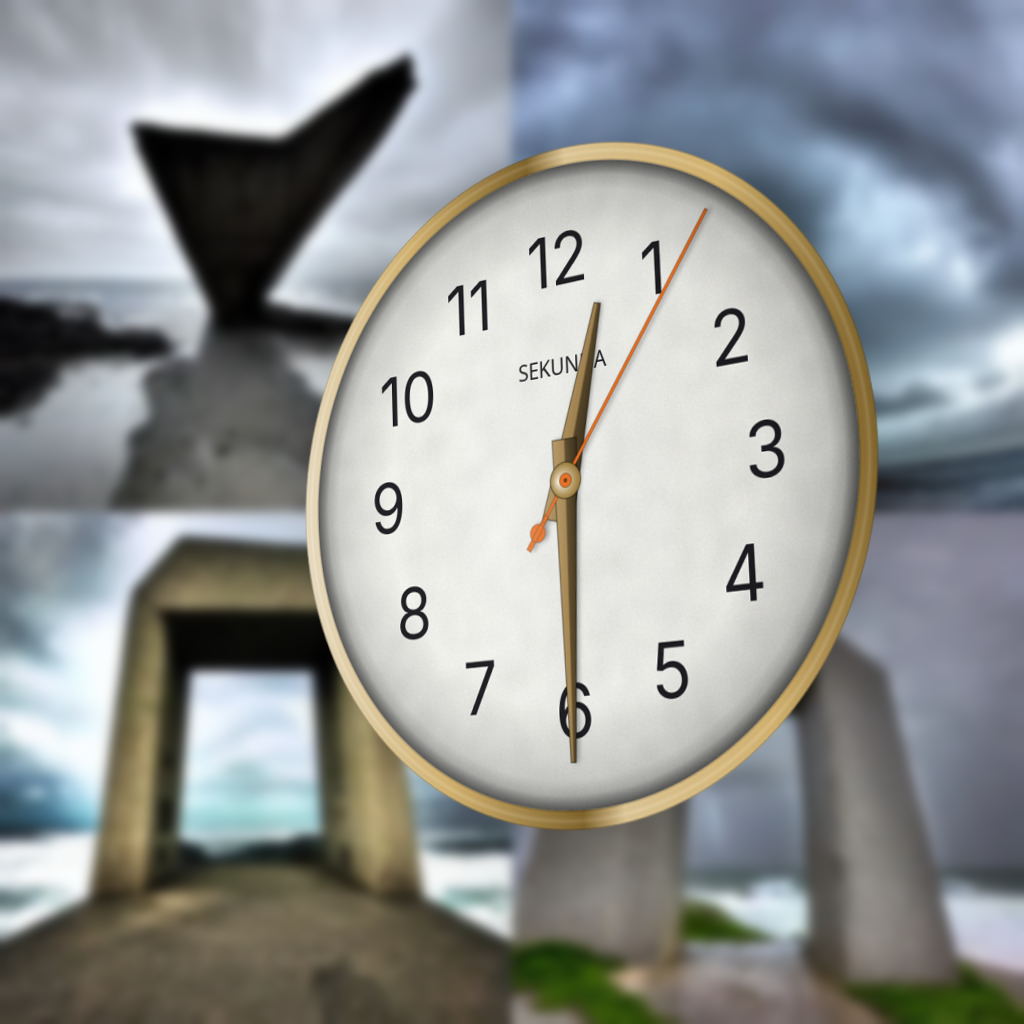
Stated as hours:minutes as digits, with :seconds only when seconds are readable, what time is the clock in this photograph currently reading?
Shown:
12:30:06
